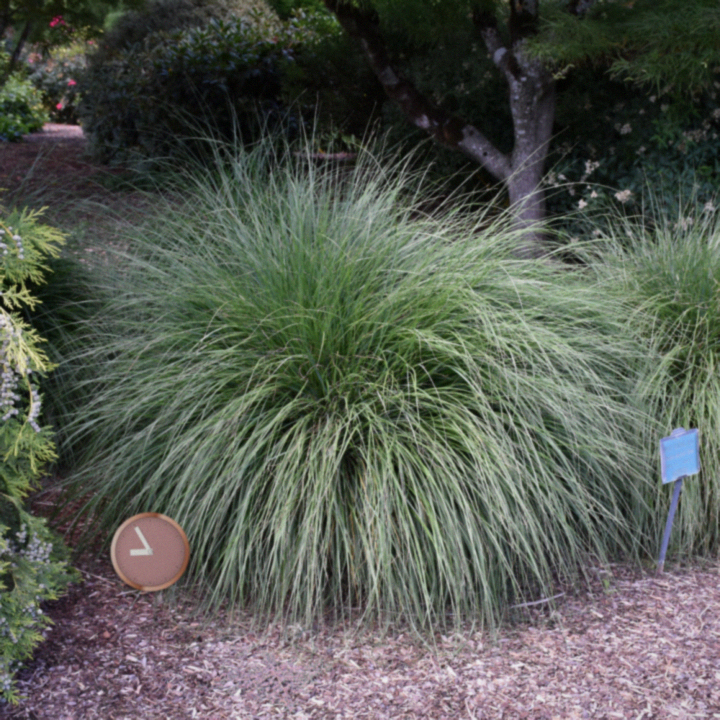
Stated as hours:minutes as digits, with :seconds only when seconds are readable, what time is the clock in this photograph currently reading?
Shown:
8:55
